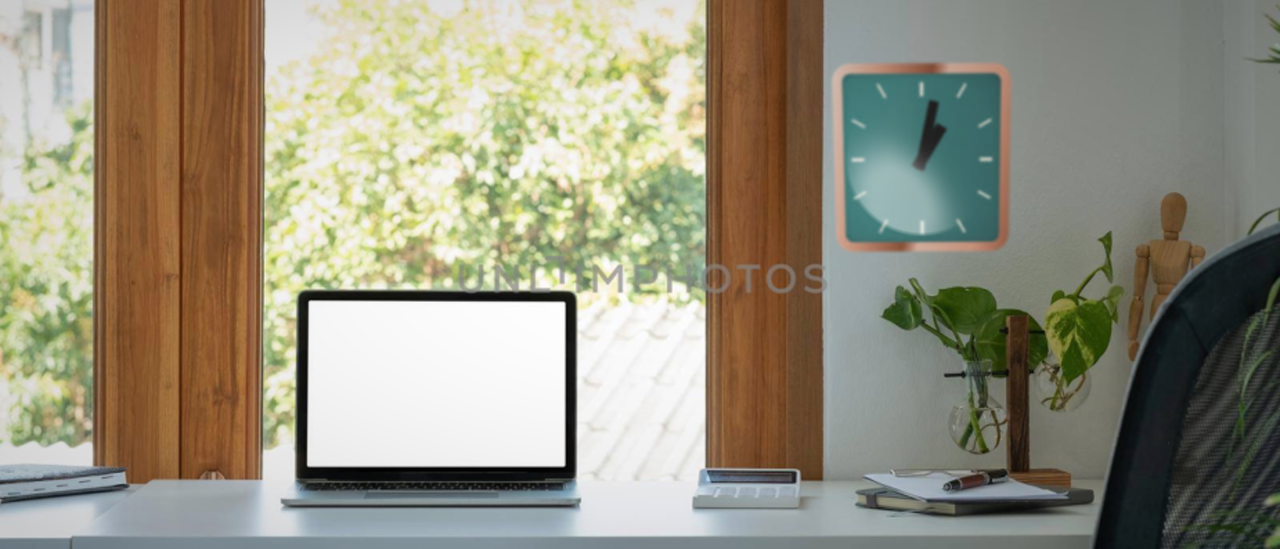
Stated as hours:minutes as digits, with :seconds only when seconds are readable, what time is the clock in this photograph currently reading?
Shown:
1:02
